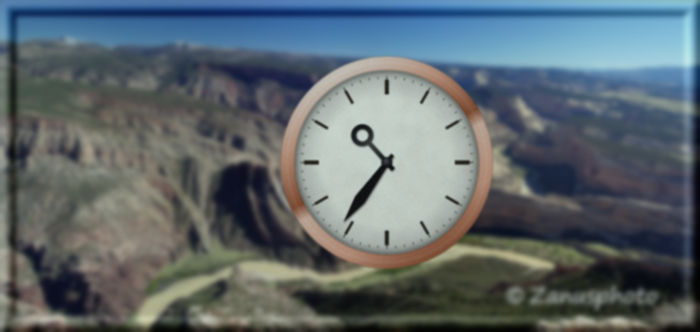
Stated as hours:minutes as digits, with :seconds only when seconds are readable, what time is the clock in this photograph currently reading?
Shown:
10:36
